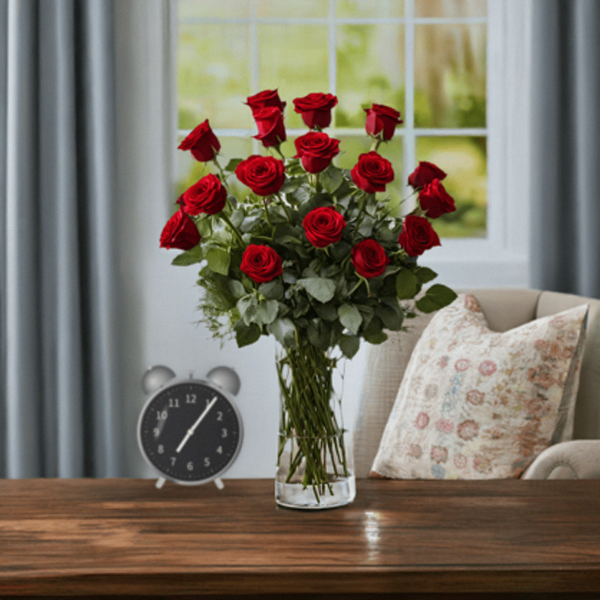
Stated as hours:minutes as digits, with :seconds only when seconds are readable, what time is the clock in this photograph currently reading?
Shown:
7:06
